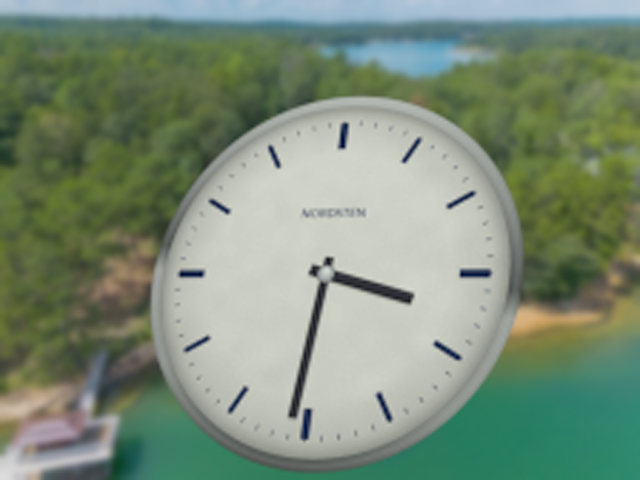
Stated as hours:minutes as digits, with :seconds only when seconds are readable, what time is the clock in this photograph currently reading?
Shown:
3:31
